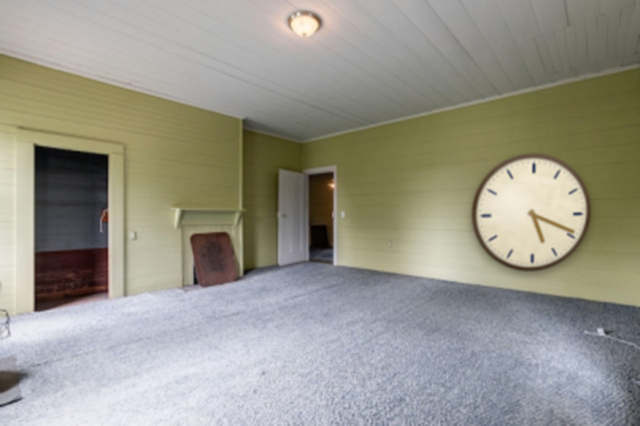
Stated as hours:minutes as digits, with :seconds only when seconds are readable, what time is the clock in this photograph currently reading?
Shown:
5:19
